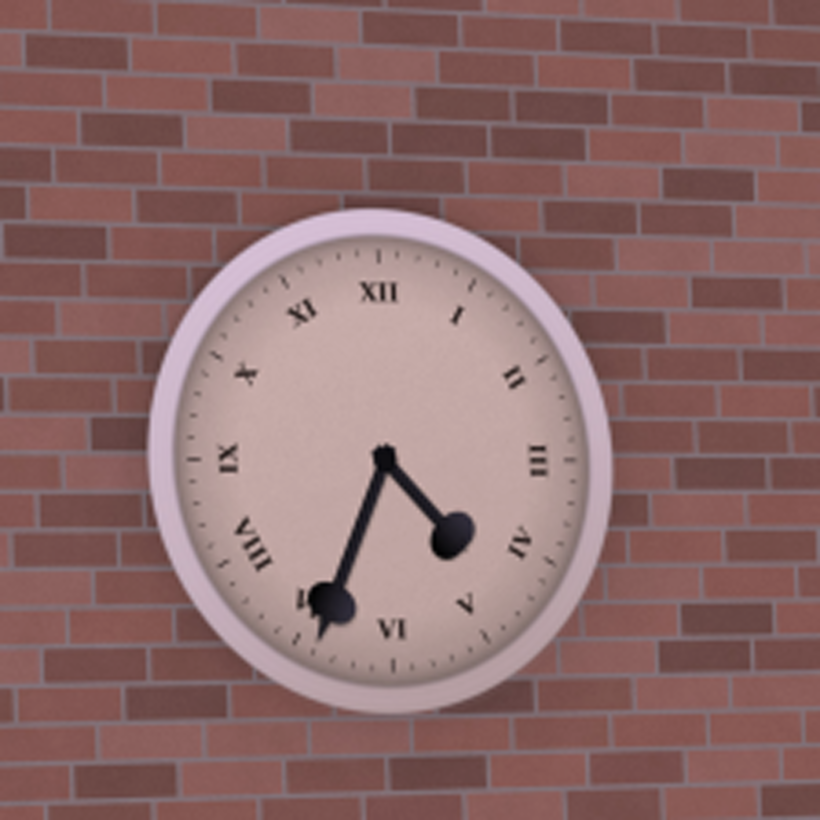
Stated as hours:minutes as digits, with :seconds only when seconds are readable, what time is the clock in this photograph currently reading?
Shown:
4:34
